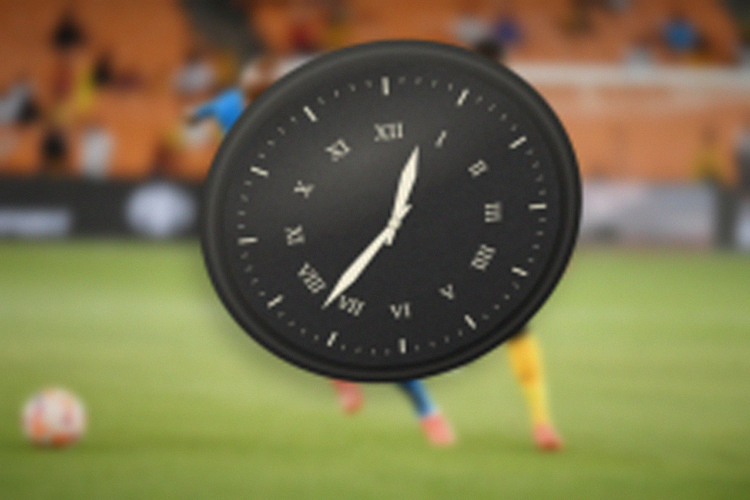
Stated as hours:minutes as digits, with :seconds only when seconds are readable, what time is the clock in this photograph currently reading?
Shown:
12:37
